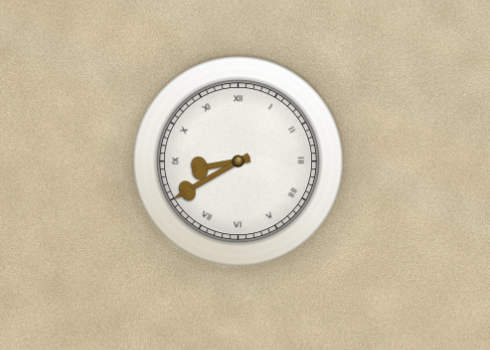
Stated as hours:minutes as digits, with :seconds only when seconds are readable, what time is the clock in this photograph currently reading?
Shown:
8:40
